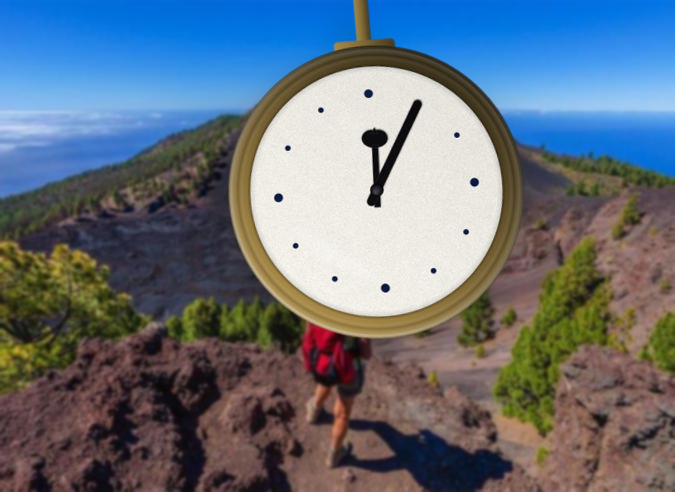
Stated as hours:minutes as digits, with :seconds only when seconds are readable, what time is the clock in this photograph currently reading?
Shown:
12:05
